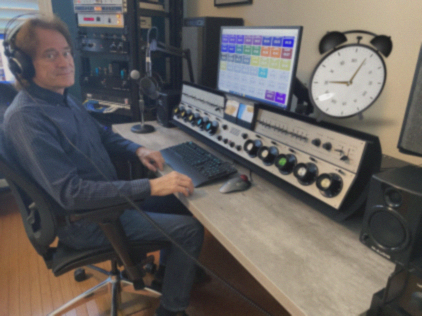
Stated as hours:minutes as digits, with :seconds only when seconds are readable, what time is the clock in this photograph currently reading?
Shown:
9:04
